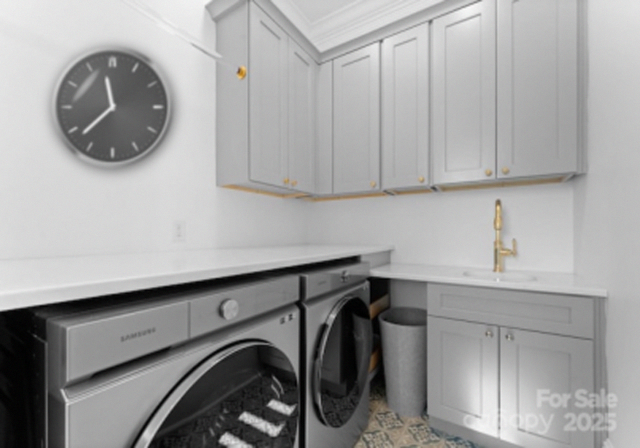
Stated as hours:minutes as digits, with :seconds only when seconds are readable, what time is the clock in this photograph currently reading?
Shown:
11:38
